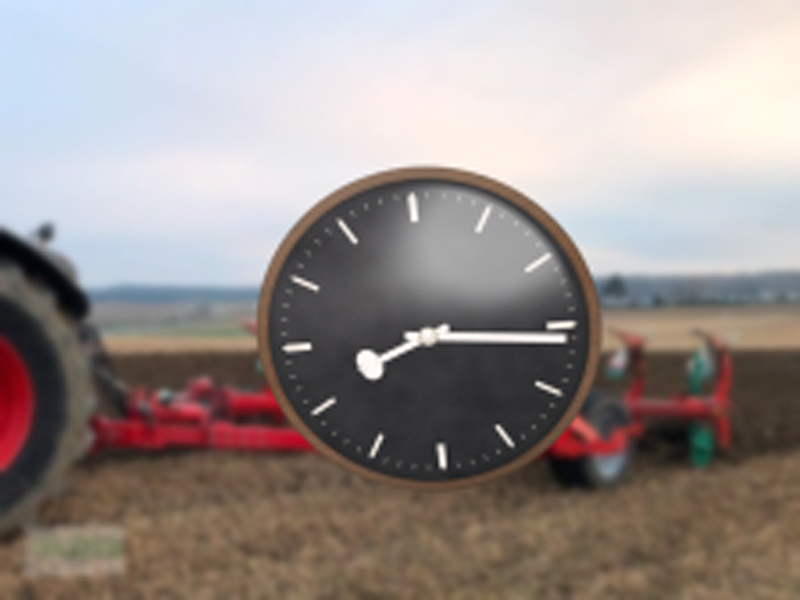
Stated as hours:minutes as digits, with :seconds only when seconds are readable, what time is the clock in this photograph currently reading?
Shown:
8:16
